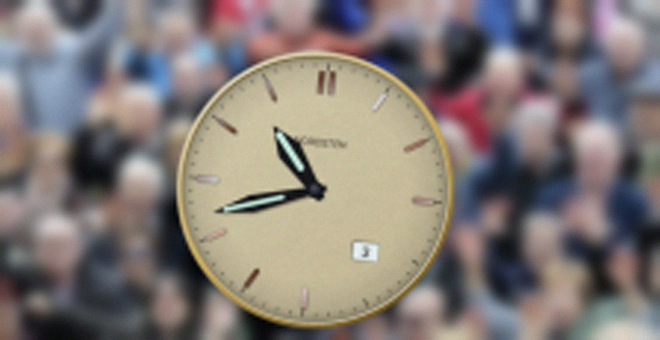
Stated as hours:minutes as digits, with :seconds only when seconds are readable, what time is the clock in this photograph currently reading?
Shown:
10:42
